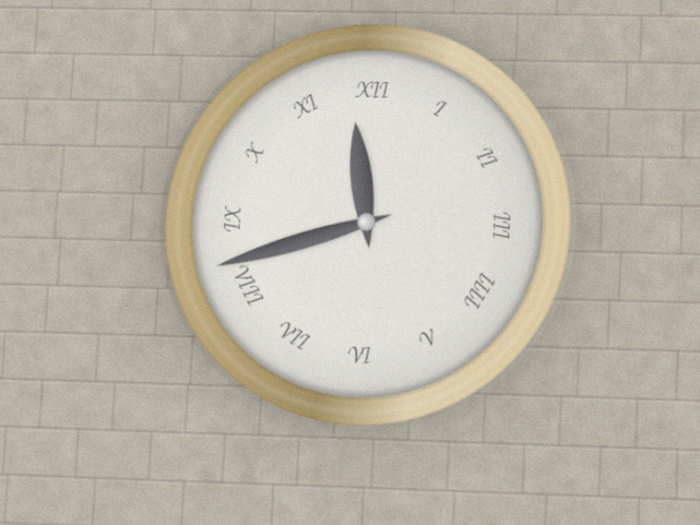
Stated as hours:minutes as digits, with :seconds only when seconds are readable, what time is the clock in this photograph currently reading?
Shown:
11:42
